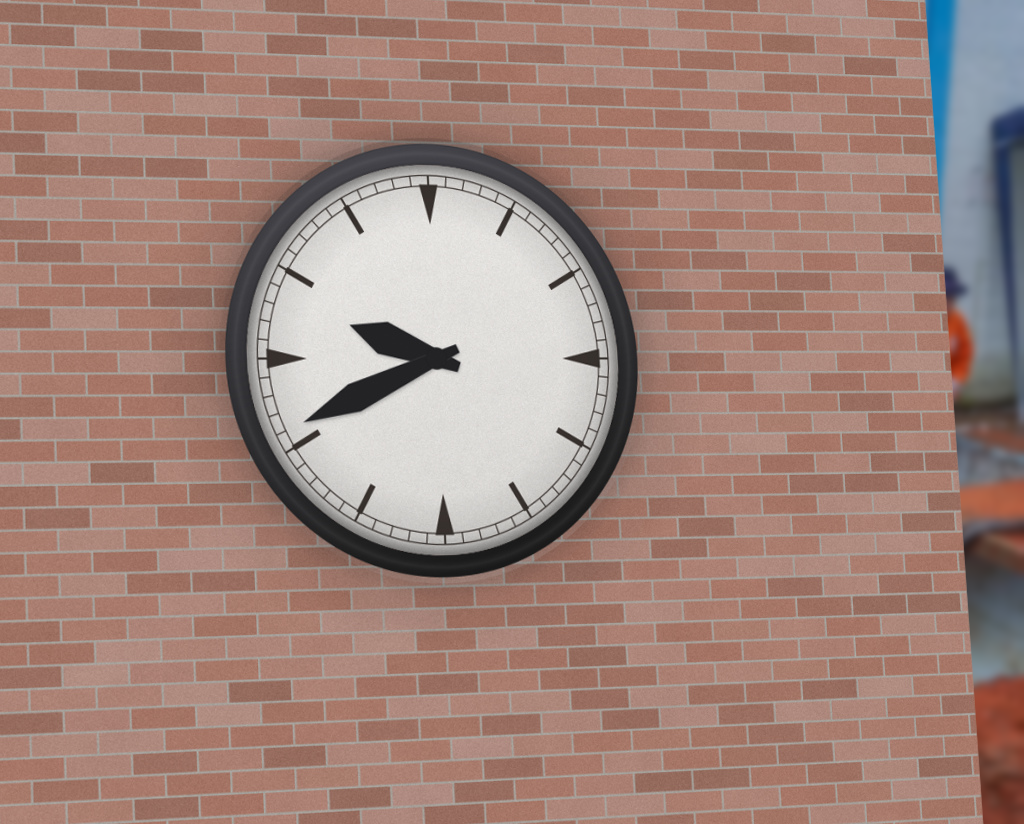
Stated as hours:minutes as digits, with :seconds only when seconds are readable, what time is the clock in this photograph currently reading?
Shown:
9:41
